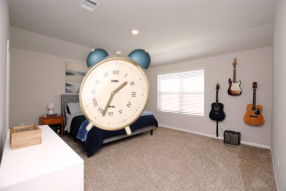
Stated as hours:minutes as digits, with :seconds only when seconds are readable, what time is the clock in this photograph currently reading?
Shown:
1:33
